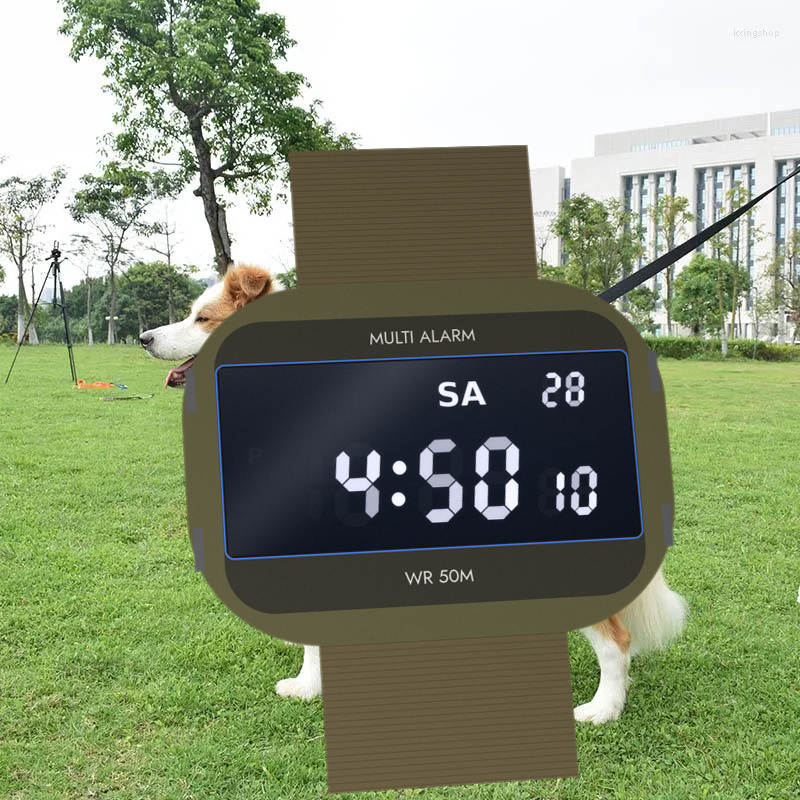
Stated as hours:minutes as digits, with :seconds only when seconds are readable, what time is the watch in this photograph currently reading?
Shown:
4:50:10
